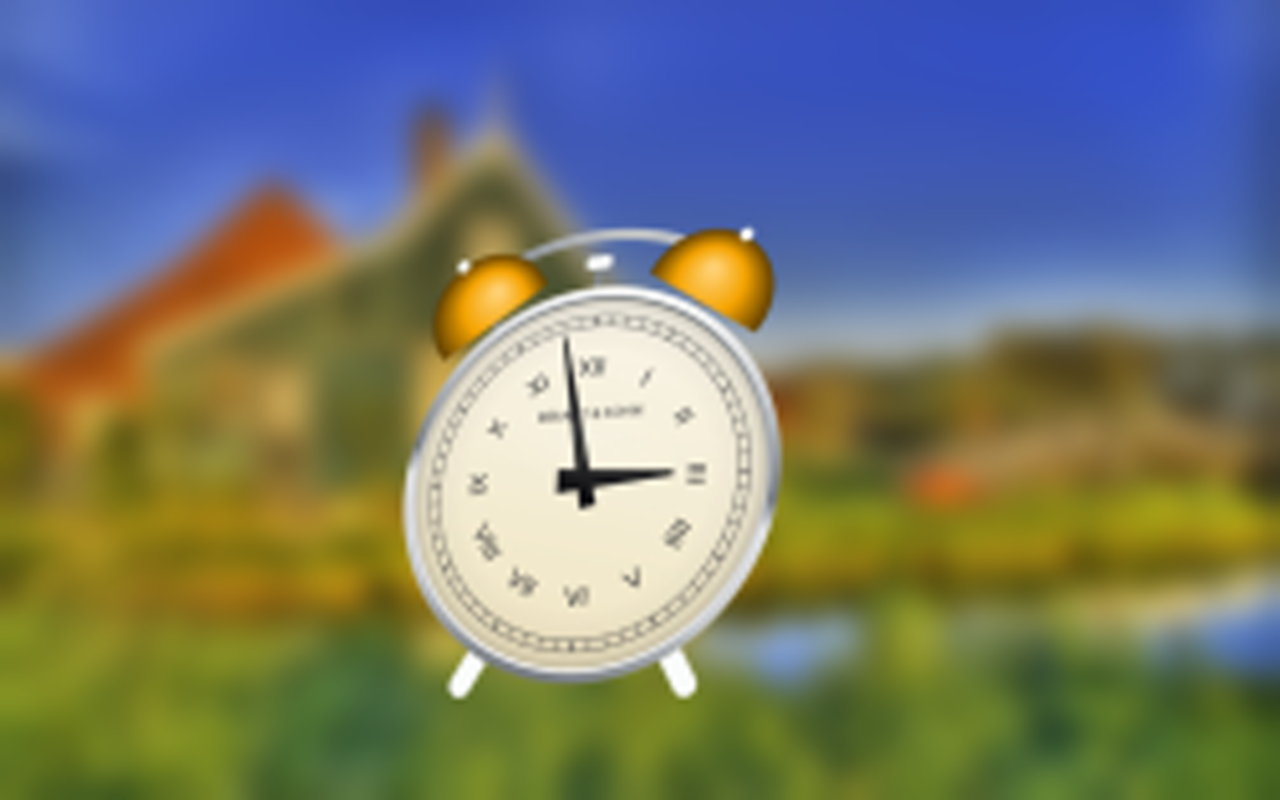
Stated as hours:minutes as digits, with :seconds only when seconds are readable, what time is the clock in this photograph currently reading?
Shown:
2:58
